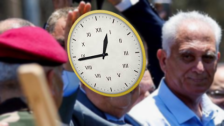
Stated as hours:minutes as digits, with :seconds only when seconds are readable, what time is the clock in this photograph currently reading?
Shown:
12:44
